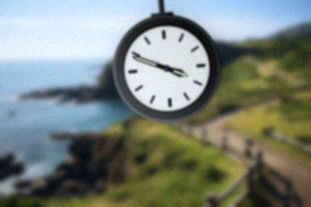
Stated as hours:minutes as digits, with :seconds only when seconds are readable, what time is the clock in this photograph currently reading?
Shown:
3:49
